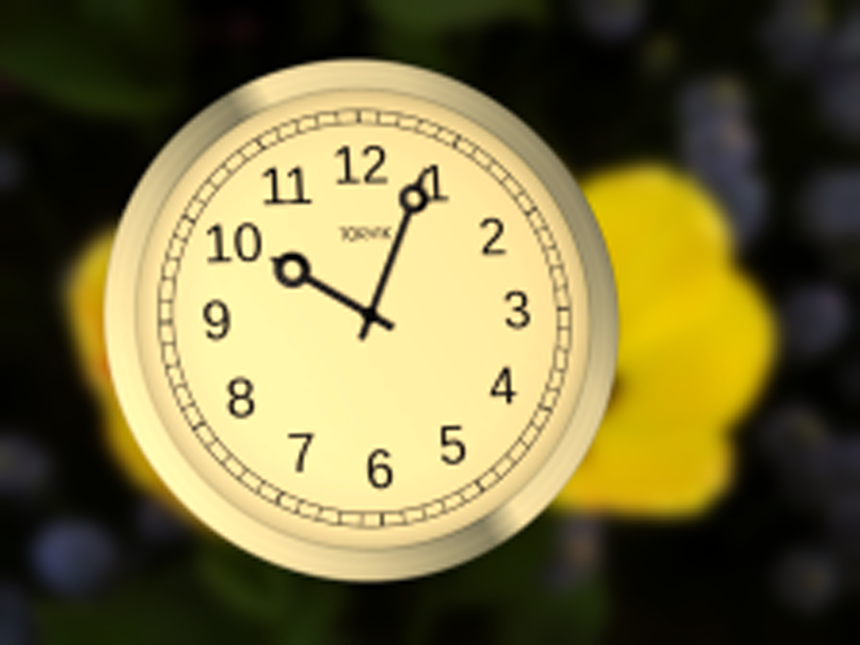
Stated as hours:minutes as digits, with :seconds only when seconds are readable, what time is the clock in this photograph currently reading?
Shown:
10:04
